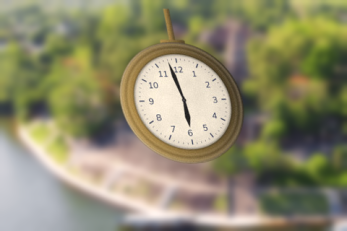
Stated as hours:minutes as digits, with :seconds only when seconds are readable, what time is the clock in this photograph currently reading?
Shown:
5:58
